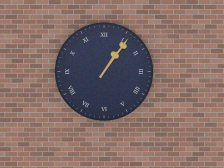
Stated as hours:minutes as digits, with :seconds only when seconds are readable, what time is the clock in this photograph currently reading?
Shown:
1:06
